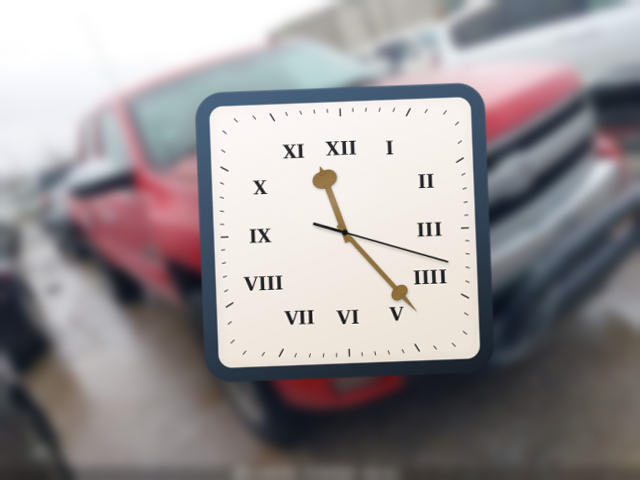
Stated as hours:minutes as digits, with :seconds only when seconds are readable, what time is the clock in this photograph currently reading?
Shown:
11:23:18
